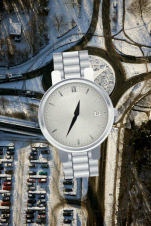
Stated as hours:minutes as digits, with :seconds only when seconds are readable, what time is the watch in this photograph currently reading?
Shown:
12:35
